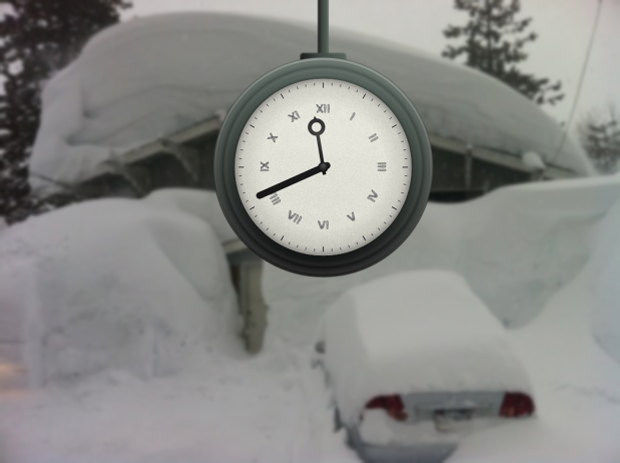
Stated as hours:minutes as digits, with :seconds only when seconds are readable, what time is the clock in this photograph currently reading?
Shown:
11:41
